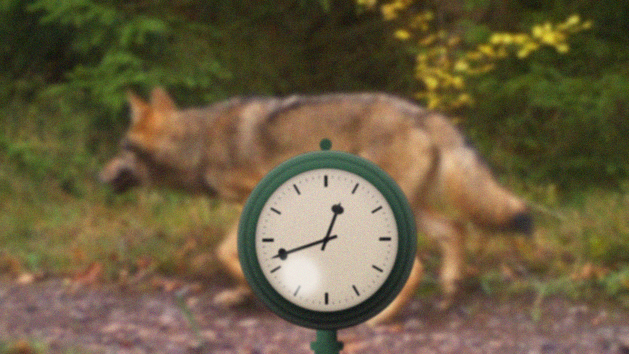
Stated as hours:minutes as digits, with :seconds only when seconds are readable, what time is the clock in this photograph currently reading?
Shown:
12:42
